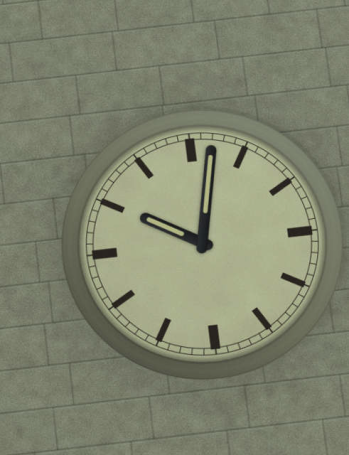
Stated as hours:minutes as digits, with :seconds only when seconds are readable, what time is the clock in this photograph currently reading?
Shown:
10:02
